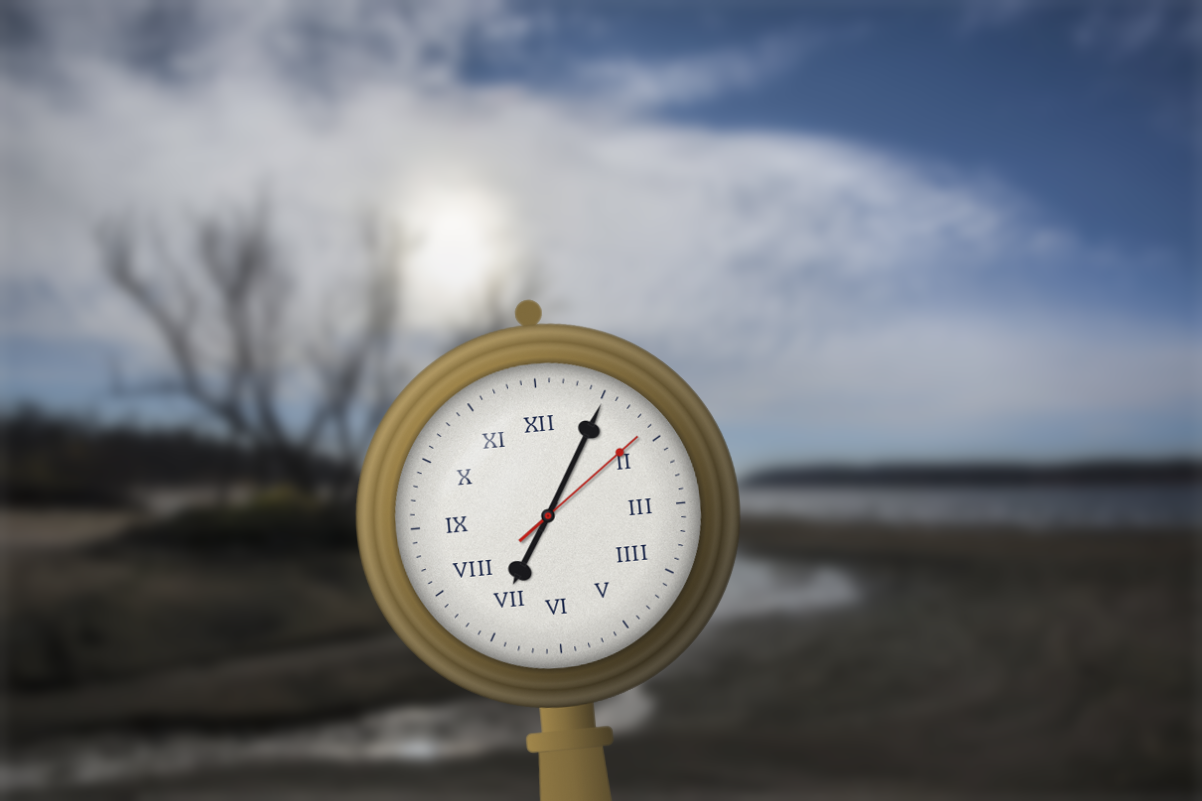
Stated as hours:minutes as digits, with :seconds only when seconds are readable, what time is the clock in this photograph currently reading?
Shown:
7:05:09
